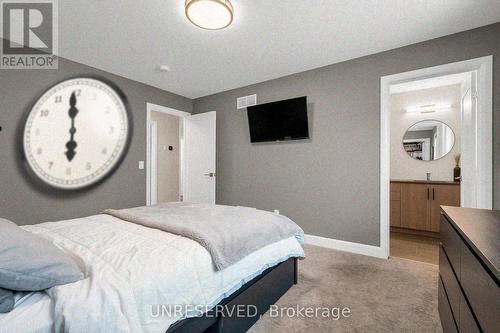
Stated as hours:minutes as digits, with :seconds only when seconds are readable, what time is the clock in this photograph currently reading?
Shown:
5:59
